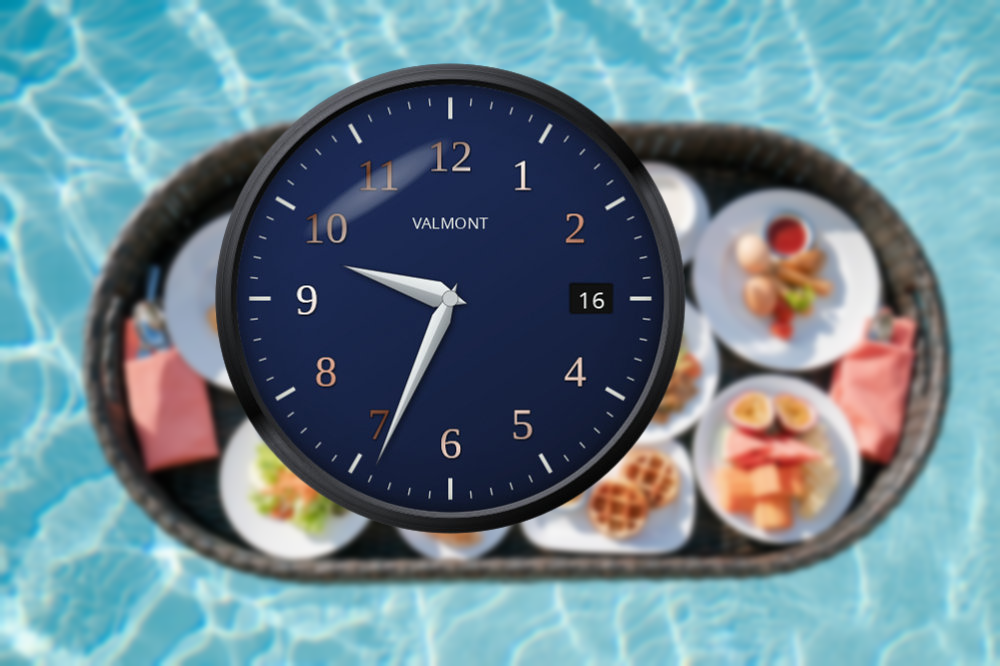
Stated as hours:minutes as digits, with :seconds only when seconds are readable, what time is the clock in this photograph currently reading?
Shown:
9:34
